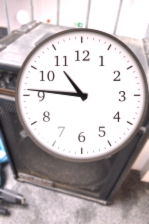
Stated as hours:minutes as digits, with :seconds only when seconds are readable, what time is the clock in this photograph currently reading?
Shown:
10:46
